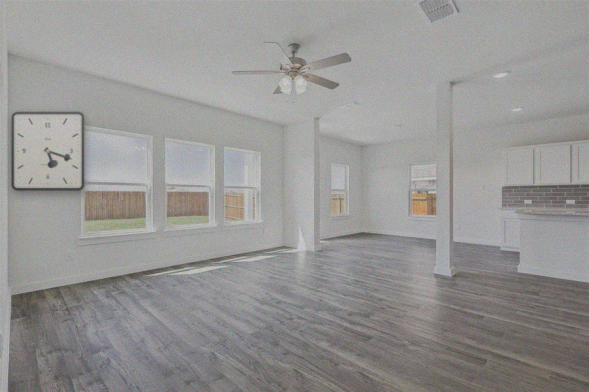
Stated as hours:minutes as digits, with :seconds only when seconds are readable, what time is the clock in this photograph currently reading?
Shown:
5:18
